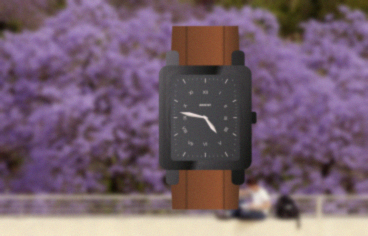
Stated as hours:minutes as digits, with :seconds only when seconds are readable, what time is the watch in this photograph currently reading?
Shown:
4:47
